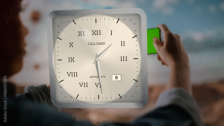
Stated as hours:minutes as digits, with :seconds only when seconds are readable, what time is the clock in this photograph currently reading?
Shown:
1:29
